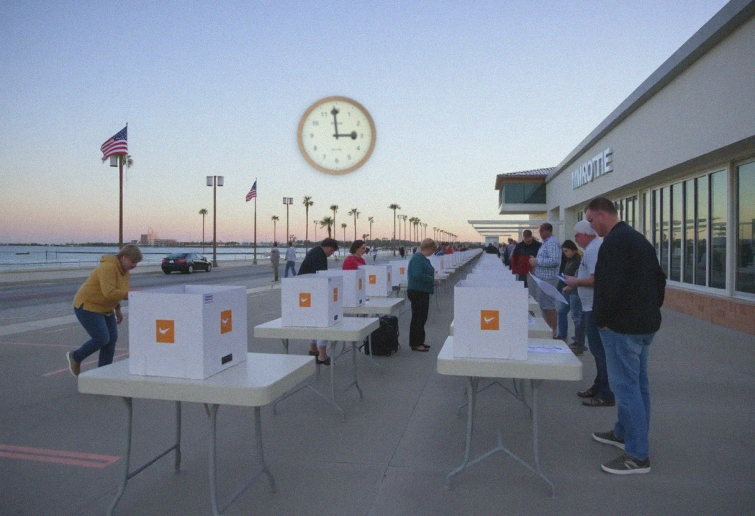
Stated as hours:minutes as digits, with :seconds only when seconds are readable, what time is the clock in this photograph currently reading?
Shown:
2:59
